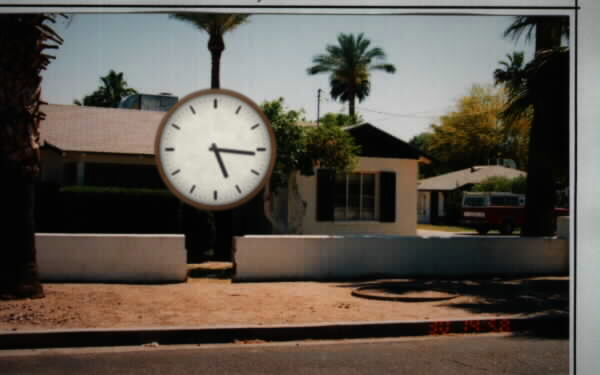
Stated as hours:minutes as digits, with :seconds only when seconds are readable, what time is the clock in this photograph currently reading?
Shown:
5:16
